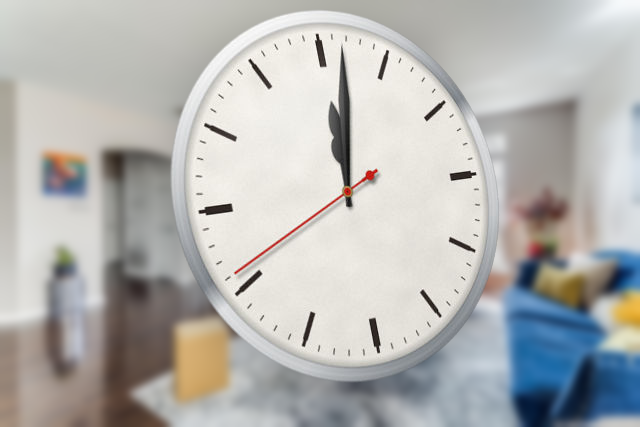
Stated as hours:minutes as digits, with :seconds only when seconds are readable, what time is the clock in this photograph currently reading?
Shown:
12:01:41
